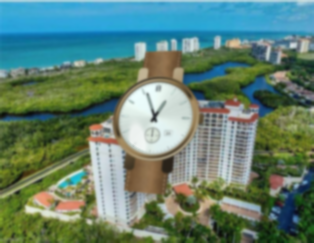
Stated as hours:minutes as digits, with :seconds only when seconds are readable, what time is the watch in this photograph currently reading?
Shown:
12:56
